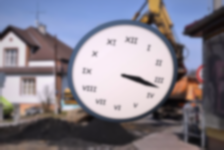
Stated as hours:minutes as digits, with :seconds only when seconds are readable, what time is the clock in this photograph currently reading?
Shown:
3:17
